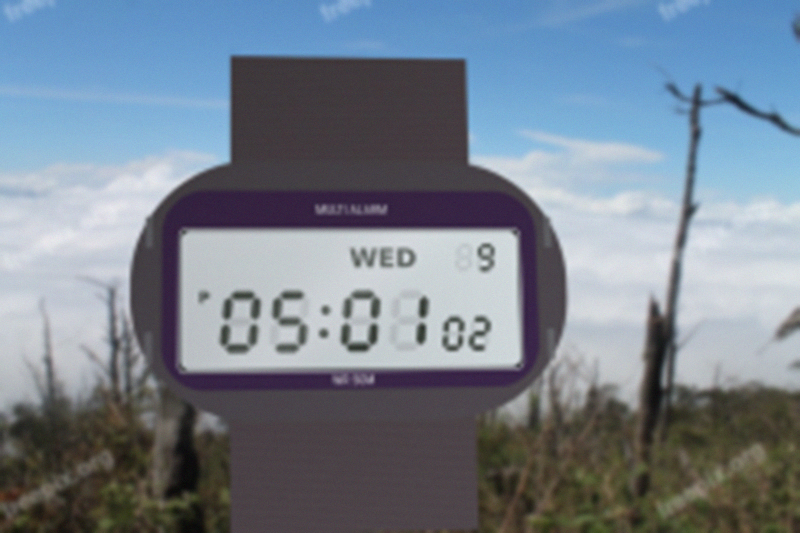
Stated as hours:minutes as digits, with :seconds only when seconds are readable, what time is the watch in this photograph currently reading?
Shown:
5:01:02
